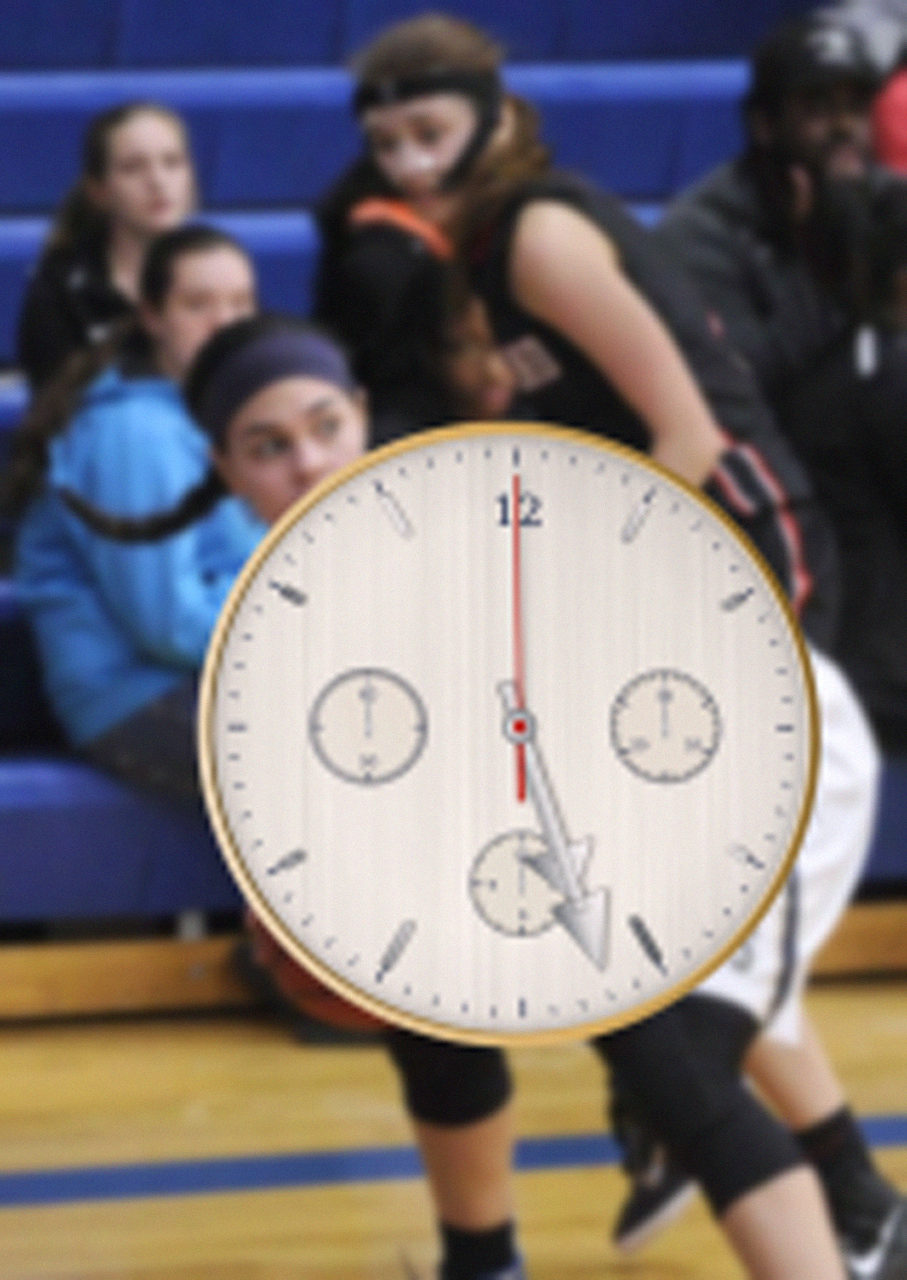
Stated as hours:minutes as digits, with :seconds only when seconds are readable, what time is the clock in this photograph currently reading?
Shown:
5:27
